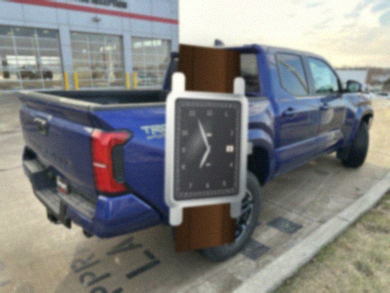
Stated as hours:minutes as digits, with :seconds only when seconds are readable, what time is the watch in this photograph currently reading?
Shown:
6:56
